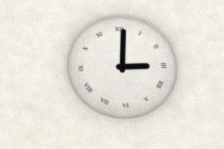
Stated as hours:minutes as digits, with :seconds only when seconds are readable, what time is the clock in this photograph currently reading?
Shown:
3:01
